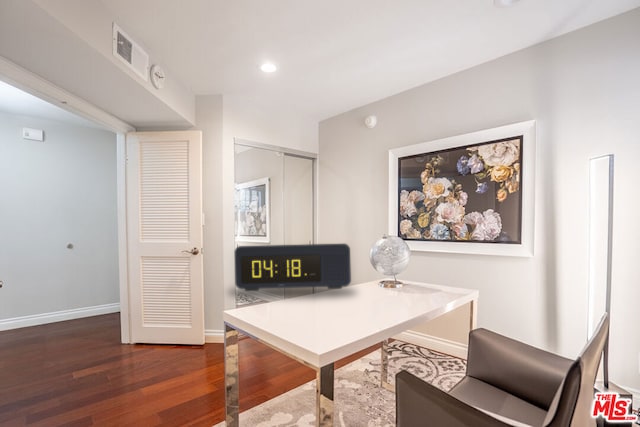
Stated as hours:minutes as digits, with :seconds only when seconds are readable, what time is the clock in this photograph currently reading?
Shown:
4:18
